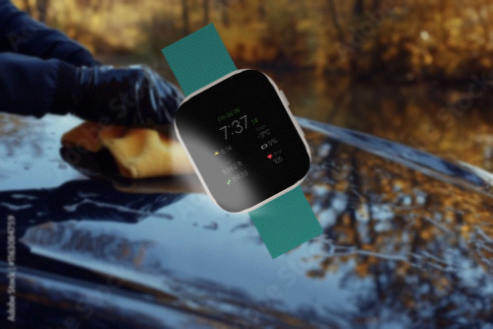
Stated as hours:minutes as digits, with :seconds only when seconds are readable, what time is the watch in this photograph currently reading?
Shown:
7:37
